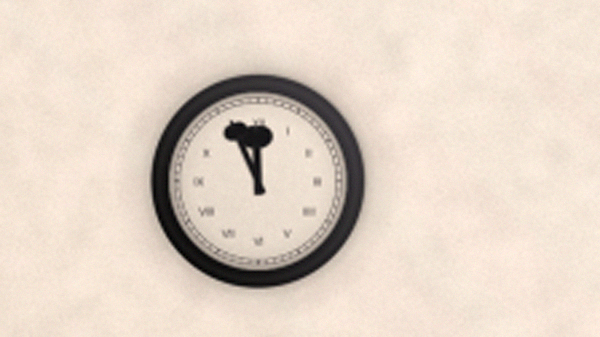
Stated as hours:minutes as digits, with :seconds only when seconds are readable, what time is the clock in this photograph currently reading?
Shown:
11:56
